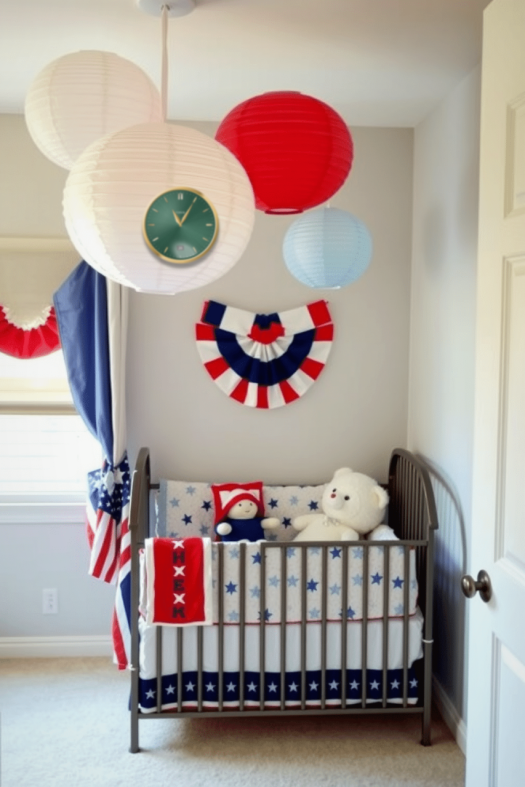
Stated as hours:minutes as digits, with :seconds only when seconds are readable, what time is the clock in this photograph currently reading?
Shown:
11:05
